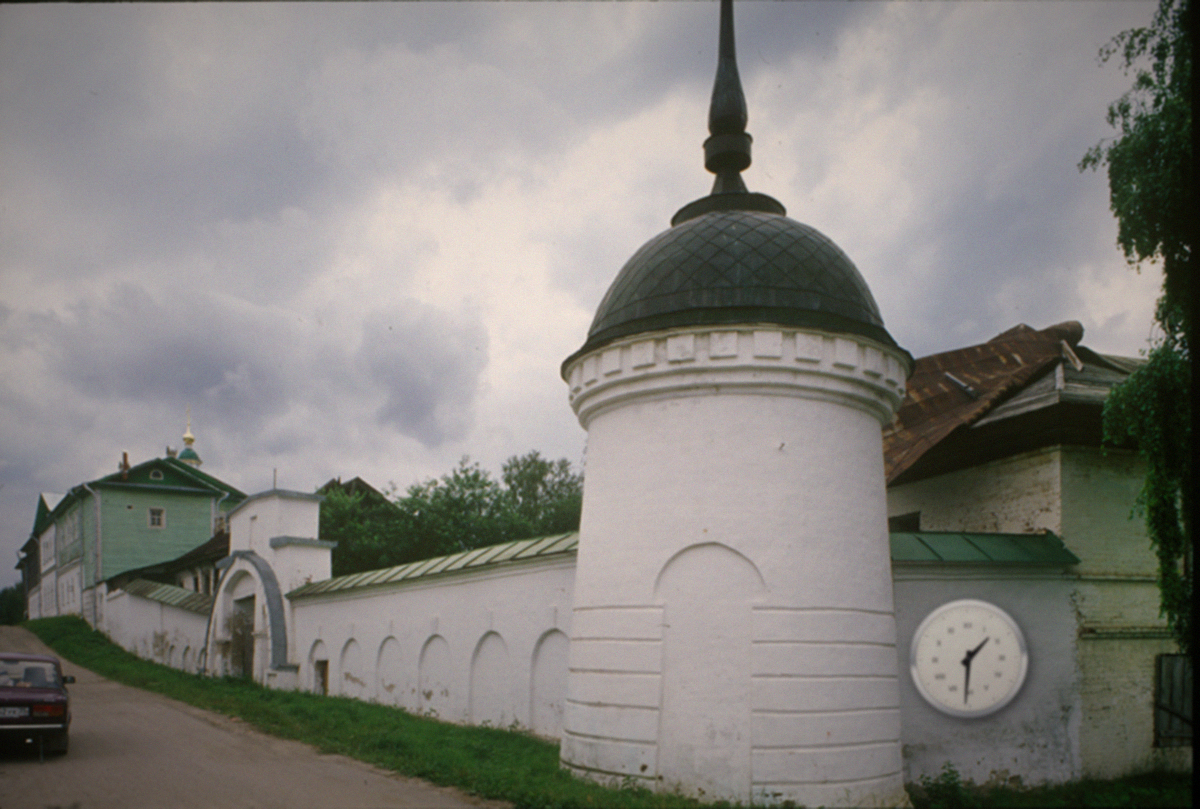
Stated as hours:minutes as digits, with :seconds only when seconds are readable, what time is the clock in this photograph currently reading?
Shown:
1:31
